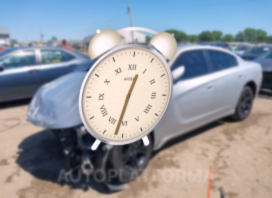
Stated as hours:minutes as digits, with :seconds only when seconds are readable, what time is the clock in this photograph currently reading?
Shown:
12:32
